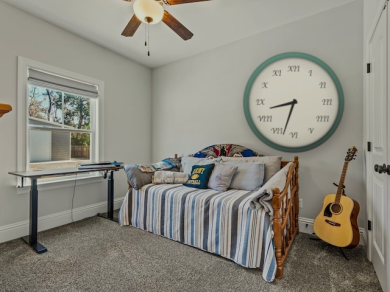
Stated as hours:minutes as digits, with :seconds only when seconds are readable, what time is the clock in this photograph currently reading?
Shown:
8:33
